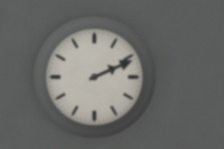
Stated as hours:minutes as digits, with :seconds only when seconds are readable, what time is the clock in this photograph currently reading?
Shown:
2:11
